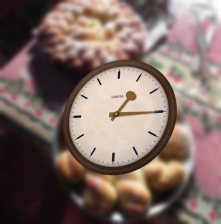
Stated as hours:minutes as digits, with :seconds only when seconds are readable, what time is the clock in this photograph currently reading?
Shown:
1:15
